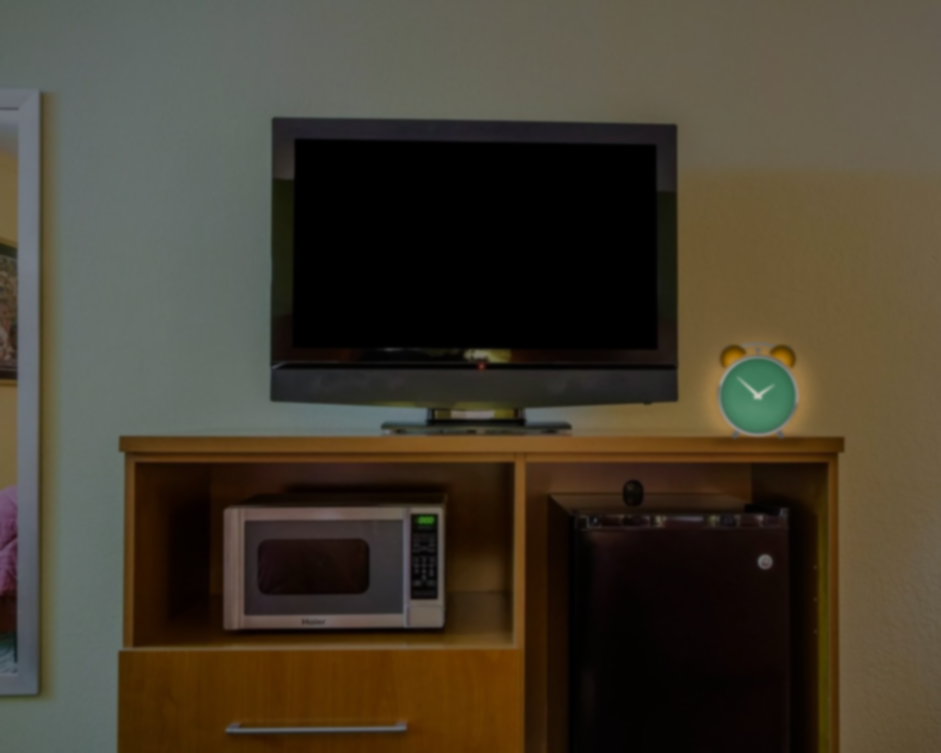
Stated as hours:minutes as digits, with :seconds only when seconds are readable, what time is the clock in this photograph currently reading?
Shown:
1:52
